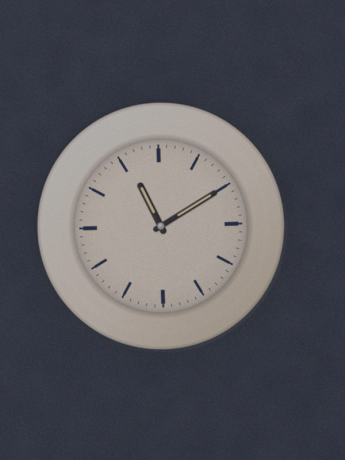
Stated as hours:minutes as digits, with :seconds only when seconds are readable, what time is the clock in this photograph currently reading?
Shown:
11:10
